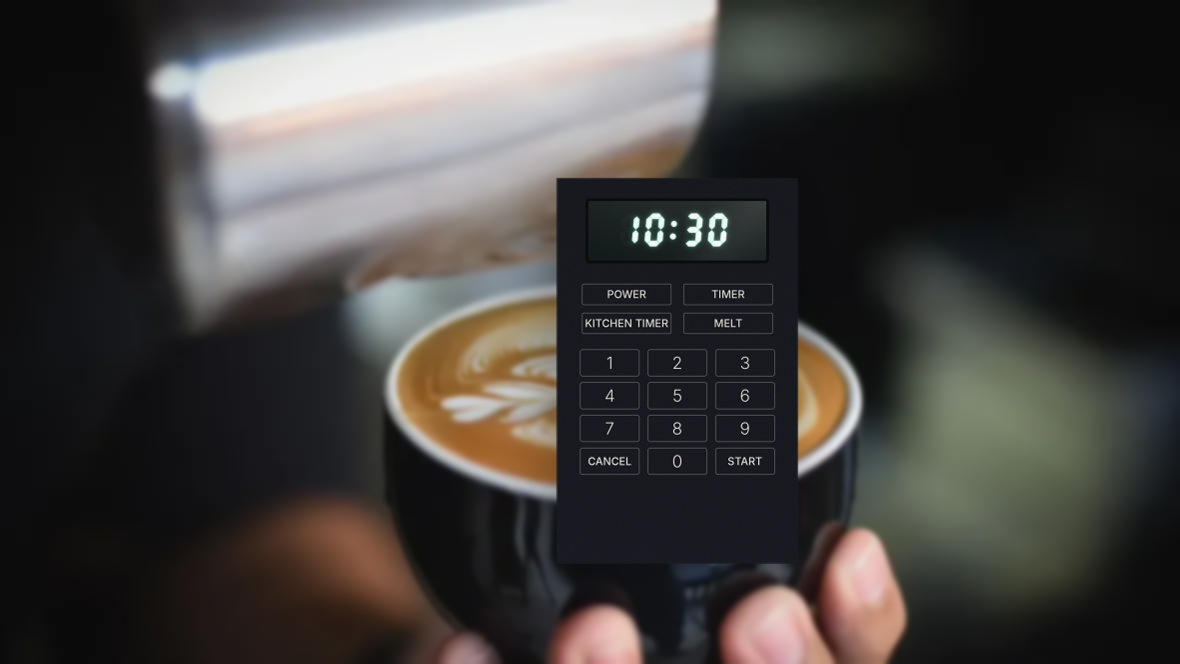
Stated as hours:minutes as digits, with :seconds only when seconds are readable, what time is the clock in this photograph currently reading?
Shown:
10:30
